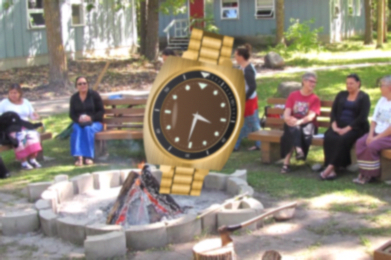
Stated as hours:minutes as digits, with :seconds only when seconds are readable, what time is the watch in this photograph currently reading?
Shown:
3:31
